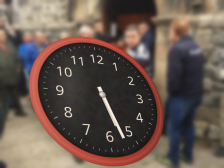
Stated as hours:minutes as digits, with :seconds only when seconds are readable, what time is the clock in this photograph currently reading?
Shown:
5:27
